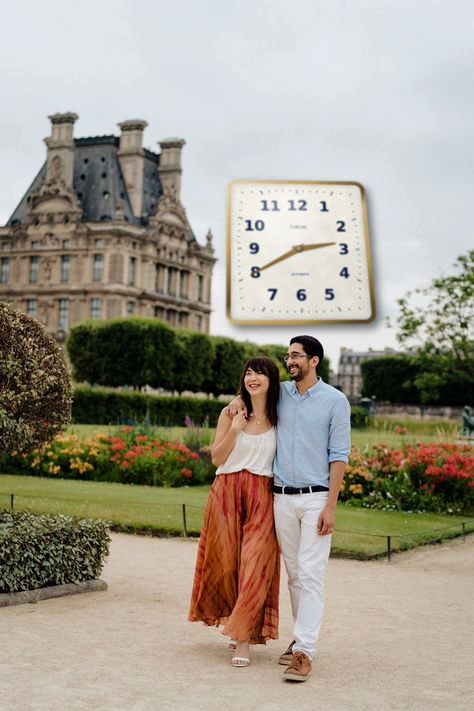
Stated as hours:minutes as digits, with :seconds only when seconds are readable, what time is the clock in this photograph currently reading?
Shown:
2:40
